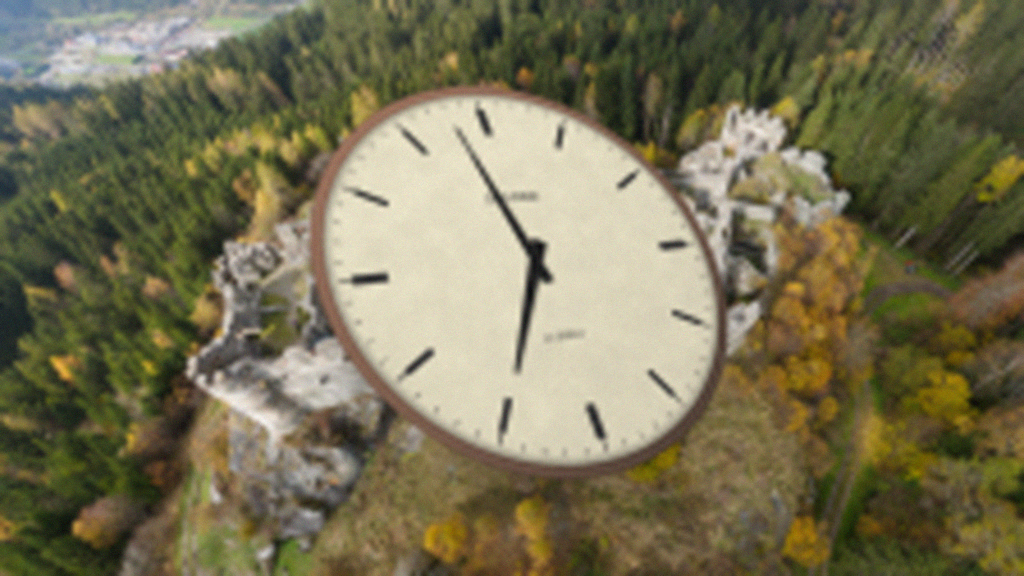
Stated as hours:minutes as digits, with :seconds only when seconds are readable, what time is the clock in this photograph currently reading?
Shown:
6:58
